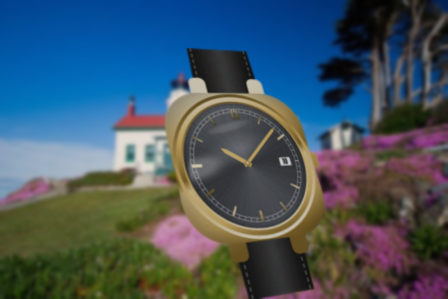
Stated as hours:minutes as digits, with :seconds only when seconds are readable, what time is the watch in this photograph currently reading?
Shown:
10:08
